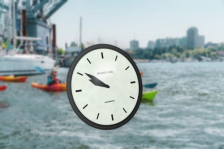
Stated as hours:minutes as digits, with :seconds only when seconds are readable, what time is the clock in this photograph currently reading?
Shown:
9:51
